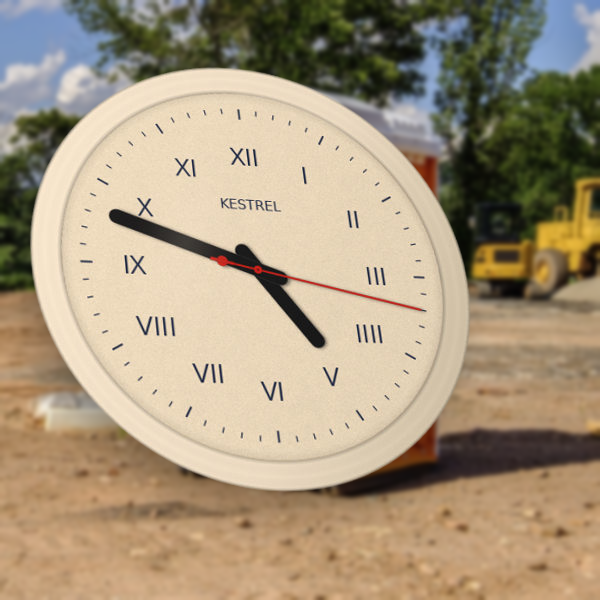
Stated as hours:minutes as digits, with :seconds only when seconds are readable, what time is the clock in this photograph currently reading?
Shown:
4:48:17
